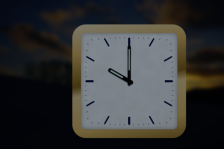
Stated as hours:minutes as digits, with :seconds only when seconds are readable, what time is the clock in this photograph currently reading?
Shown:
10:00
